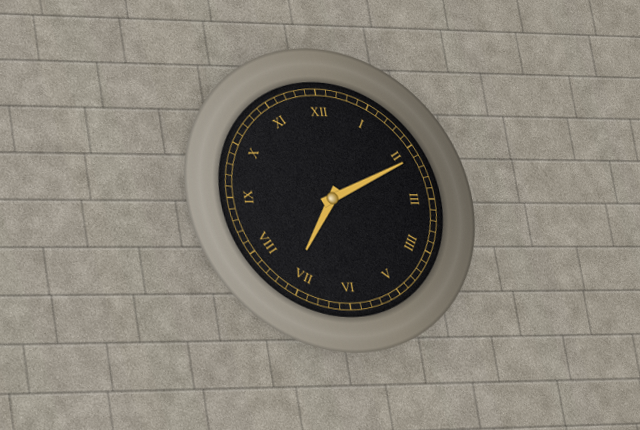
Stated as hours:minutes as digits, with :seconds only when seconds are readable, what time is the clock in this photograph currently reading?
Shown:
7:11
